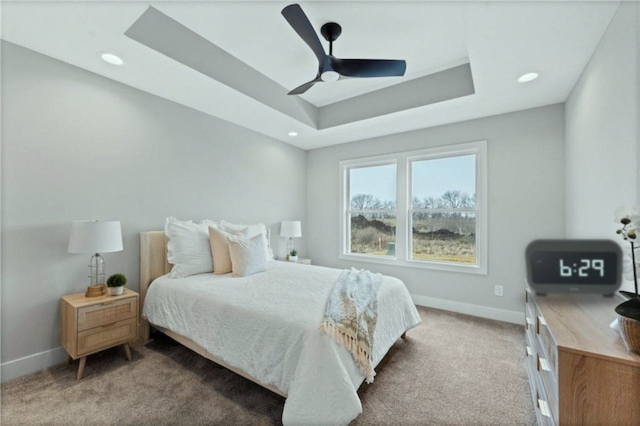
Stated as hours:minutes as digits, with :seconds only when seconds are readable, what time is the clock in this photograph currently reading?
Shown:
6:29
